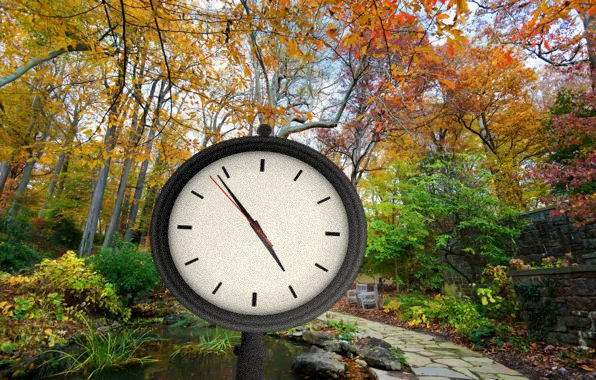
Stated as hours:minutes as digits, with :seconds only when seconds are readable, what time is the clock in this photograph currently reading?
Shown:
4:53:53
